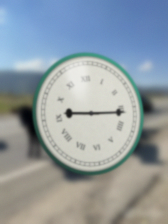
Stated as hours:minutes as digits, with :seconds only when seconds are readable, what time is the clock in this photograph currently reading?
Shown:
9:16
